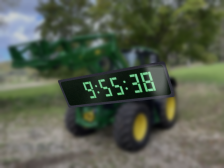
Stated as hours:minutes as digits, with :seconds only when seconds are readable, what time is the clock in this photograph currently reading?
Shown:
9:55:38
